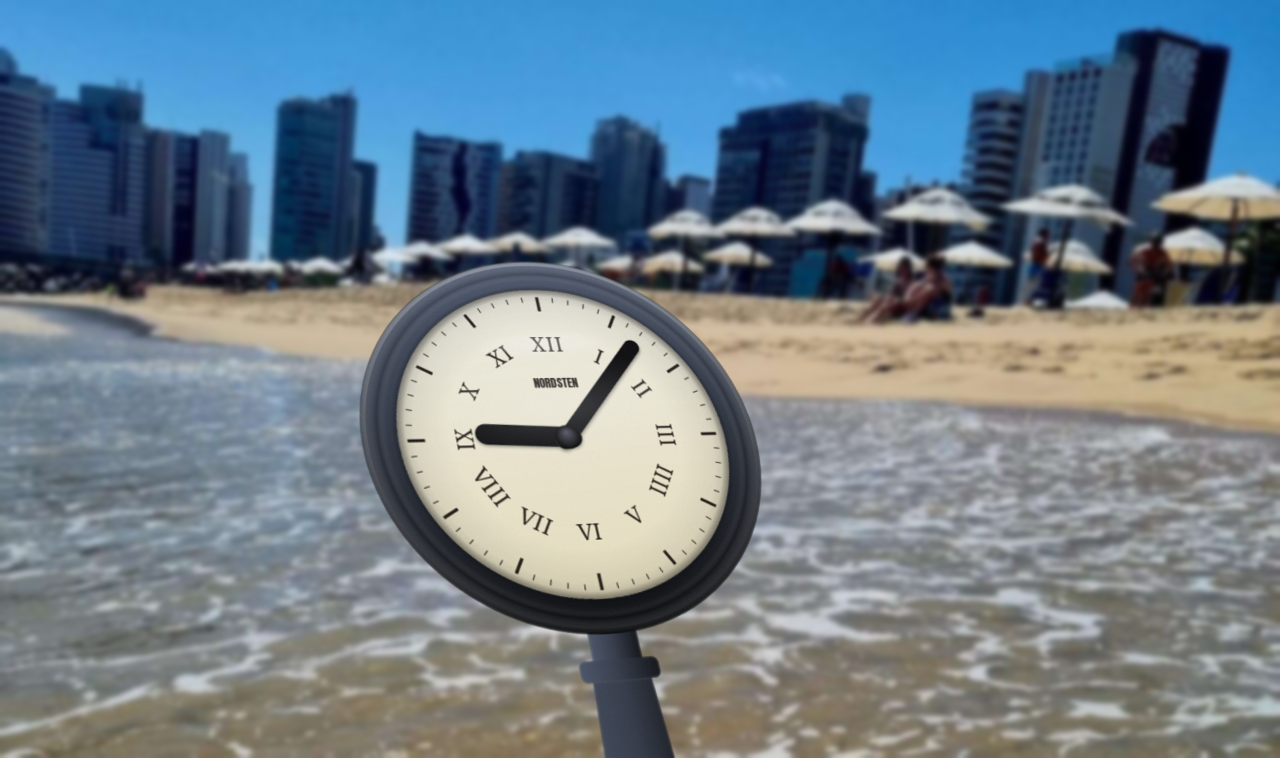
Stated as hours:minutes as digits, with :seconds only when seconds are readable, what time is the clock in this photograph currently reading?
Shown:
9:07
